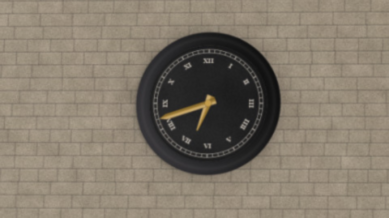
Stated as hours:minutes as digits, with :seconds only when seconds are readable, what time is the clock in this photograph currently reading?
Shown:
6:42
